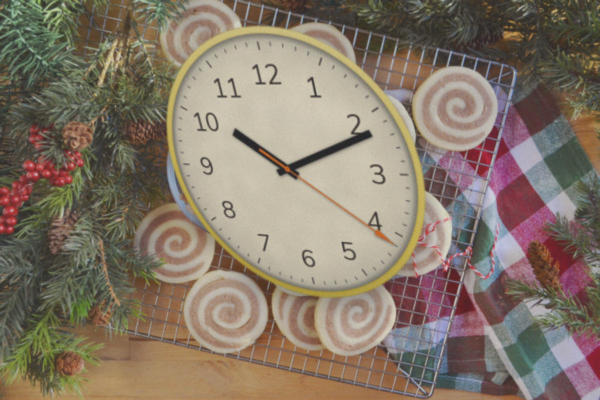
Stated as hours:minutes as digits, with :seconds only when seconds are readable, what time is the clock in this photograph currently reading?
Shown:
10:11:21
